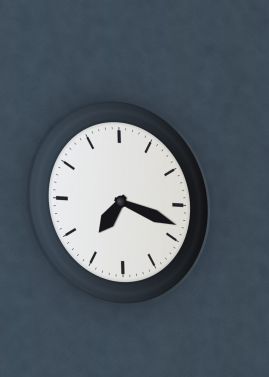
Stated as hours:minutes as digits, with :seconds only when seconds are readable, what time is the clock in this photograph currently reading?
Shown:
7:18
